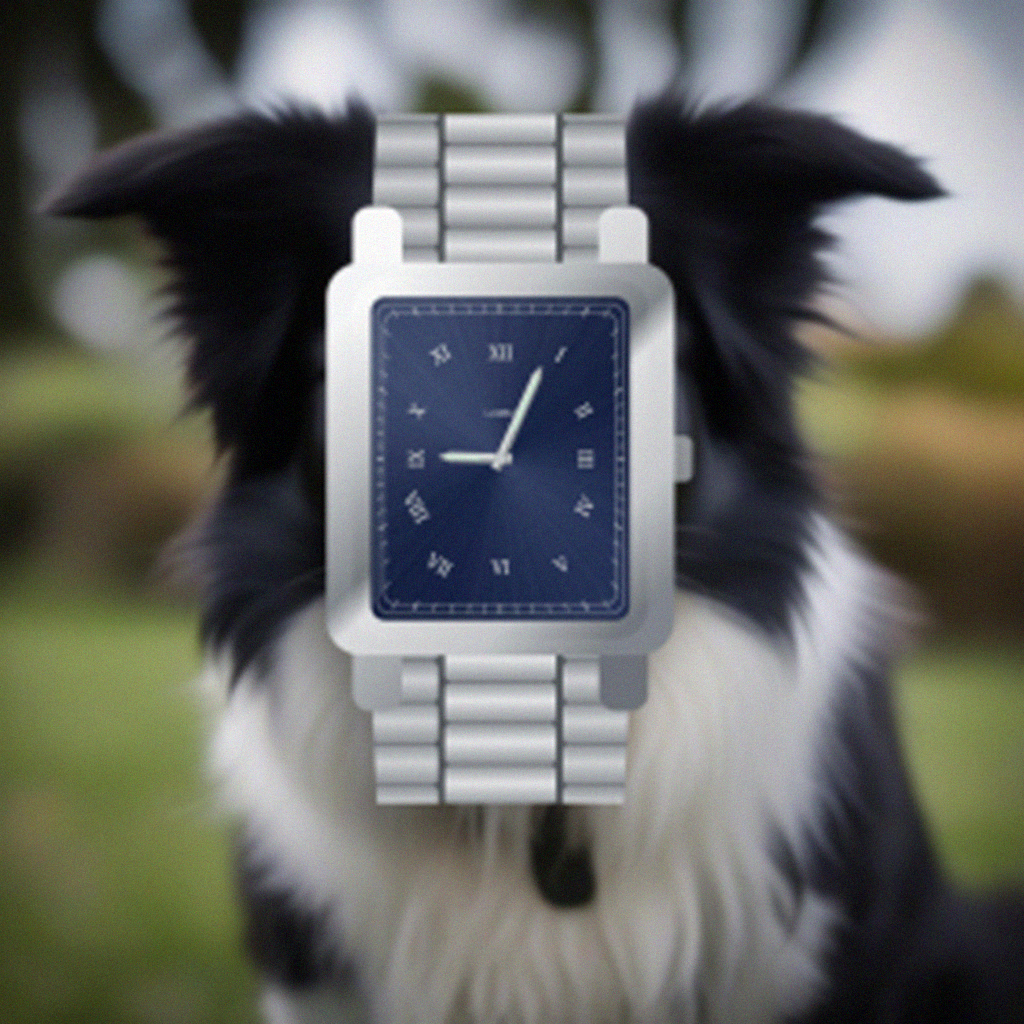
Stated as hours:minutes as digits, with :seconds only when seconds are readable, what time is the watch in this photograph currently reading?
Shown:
9:04
